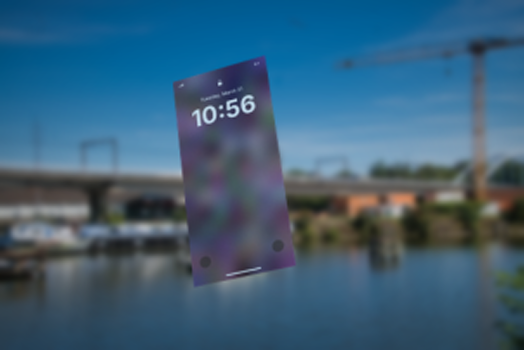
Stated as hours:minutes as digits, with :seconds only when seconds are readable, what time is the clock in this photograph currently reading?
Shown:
10:56
